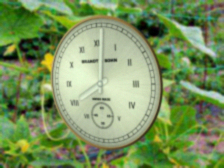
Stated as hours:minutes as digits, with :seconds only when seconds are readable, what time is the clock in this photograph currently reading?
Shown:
8:01
